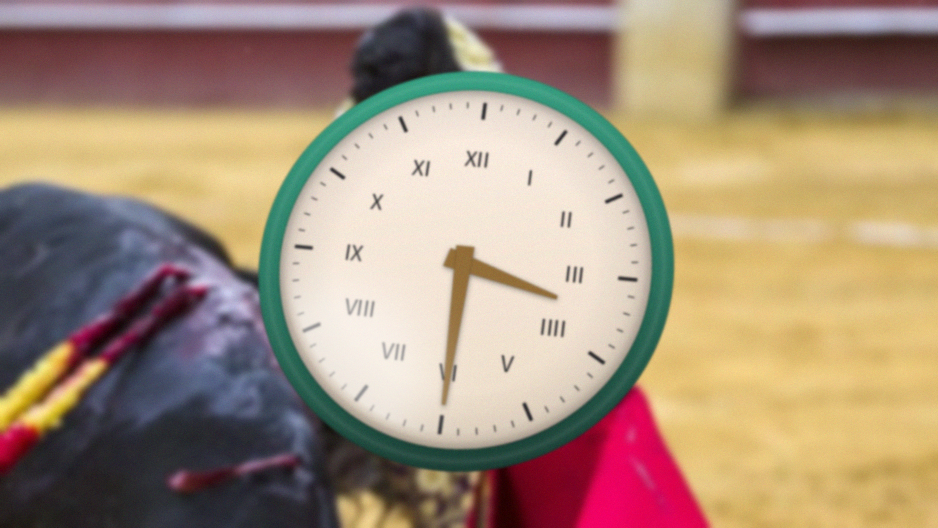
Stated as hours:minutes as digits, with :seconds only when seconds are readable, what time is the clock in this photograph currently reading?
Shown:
3:30
